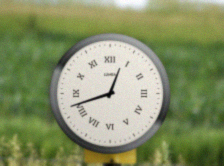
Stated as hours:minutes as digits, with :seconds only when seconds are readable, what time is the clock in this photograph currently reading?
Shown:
12:42
